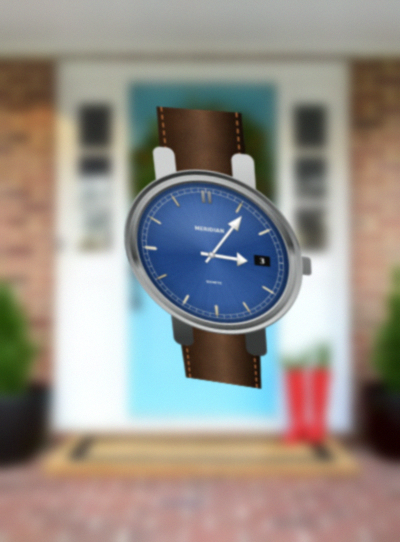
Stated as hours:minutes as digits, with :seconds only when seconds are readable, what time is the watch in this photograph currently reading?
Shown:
3:06
